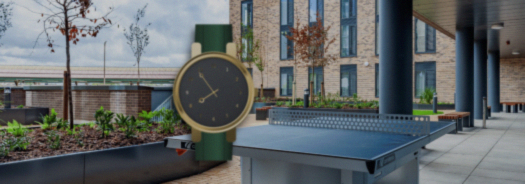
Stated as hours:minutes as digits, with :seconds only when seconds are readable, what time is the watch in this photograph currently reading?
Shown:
7:54
